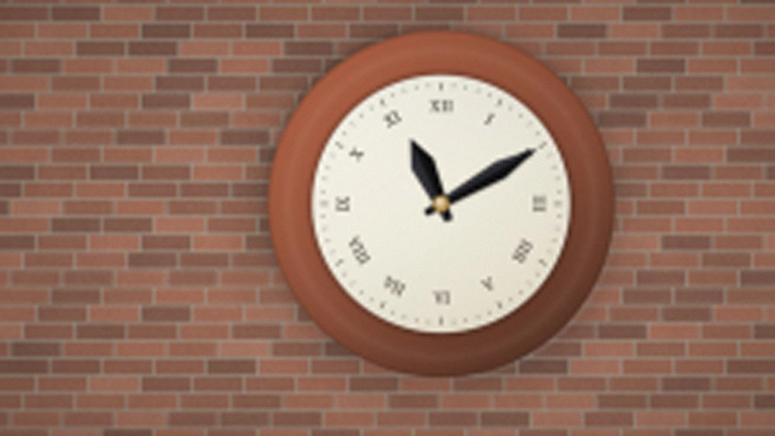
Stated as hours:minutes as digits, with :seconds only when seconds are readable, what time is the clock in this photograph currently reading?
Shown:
11:10
